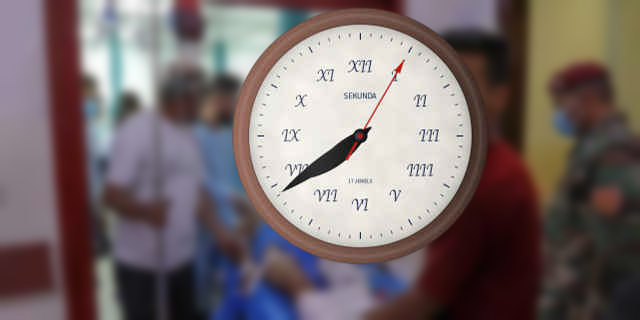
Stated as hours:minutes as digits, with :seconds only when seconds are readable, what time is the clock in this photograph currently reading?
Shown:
7:39:05
